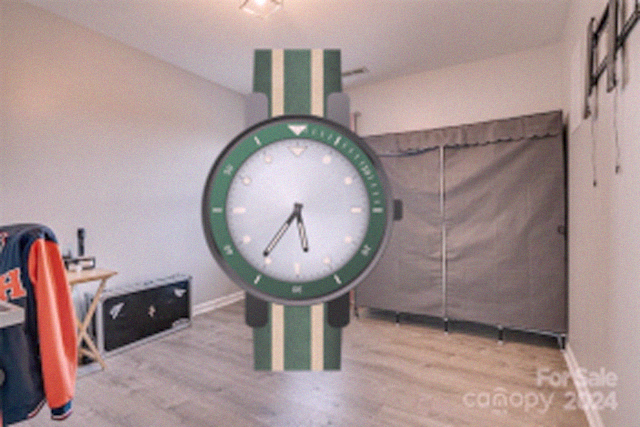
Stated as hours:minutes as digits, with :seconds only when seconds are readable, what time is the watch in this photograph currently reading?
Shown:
5:36
